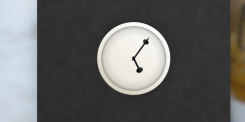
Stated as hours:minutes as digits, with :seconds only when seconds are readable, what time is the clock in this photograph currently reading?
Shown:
5:06
